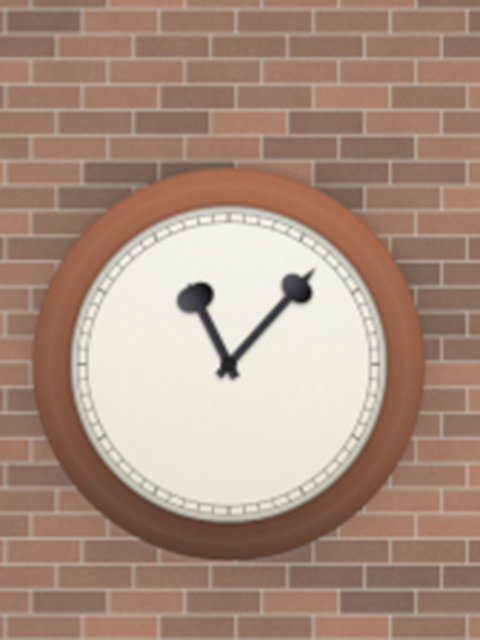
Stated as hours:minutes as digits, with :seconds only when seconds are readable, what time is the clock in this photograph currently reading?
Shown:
11:07
